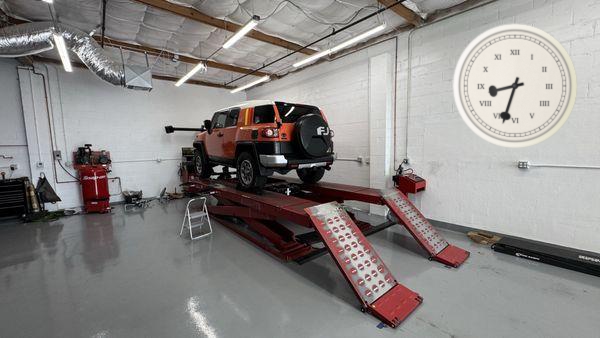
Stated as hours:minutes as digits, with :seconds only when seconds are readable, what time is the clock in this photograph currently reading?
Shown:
8:33
